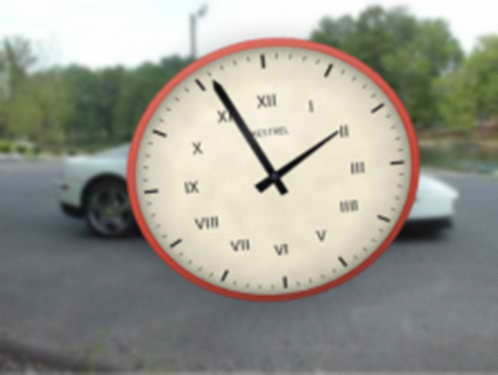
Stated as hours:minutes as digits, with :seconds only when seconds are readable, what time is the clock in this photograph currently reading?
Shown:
1:56
